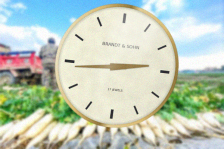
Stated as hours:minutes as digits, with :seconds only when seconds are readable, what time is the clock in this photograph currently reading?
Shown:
2:44
